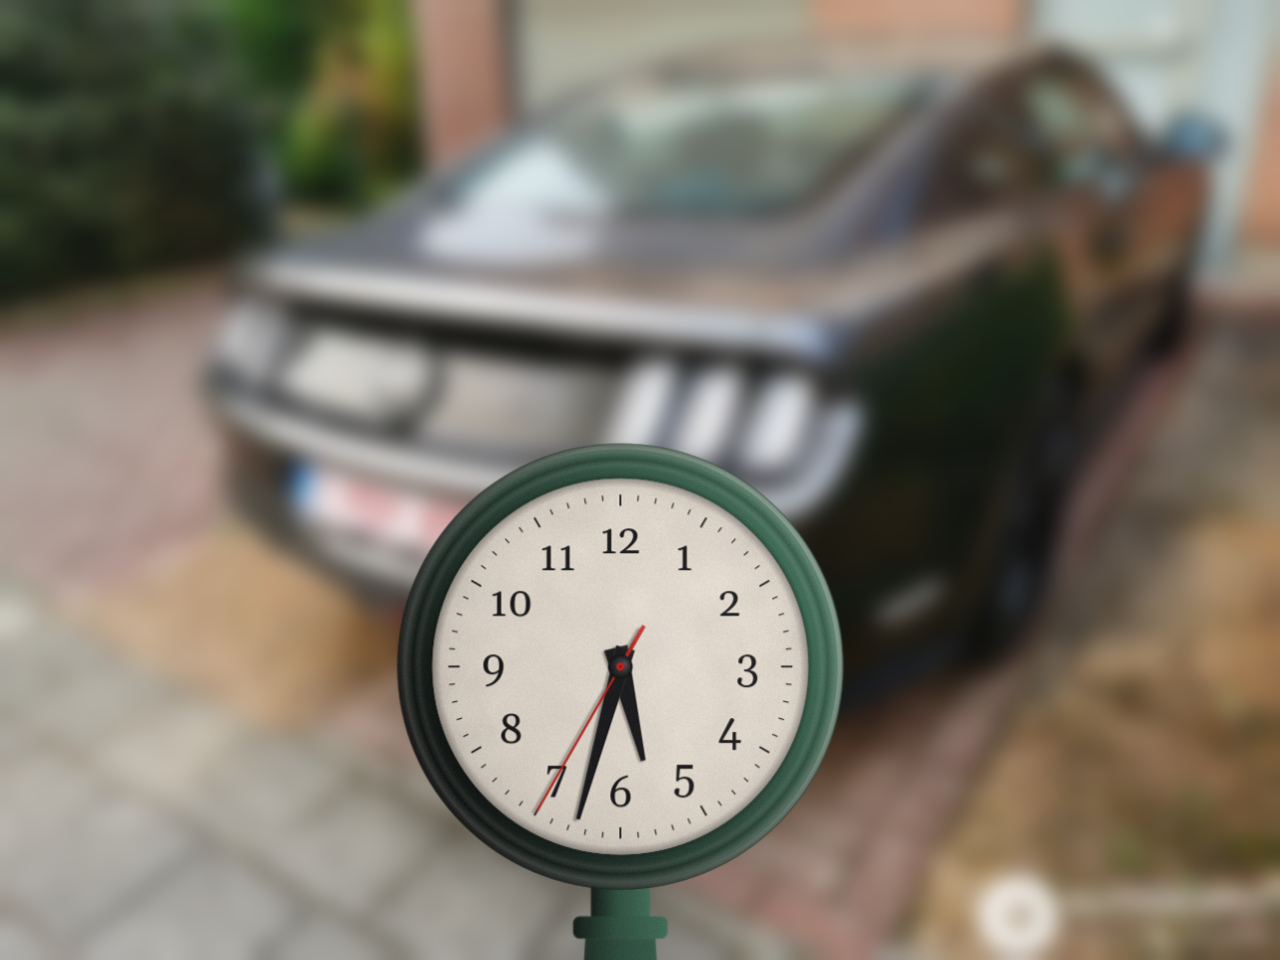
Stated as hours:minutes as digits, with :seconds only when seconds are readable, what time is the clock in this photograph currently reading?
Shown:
5:32:35
